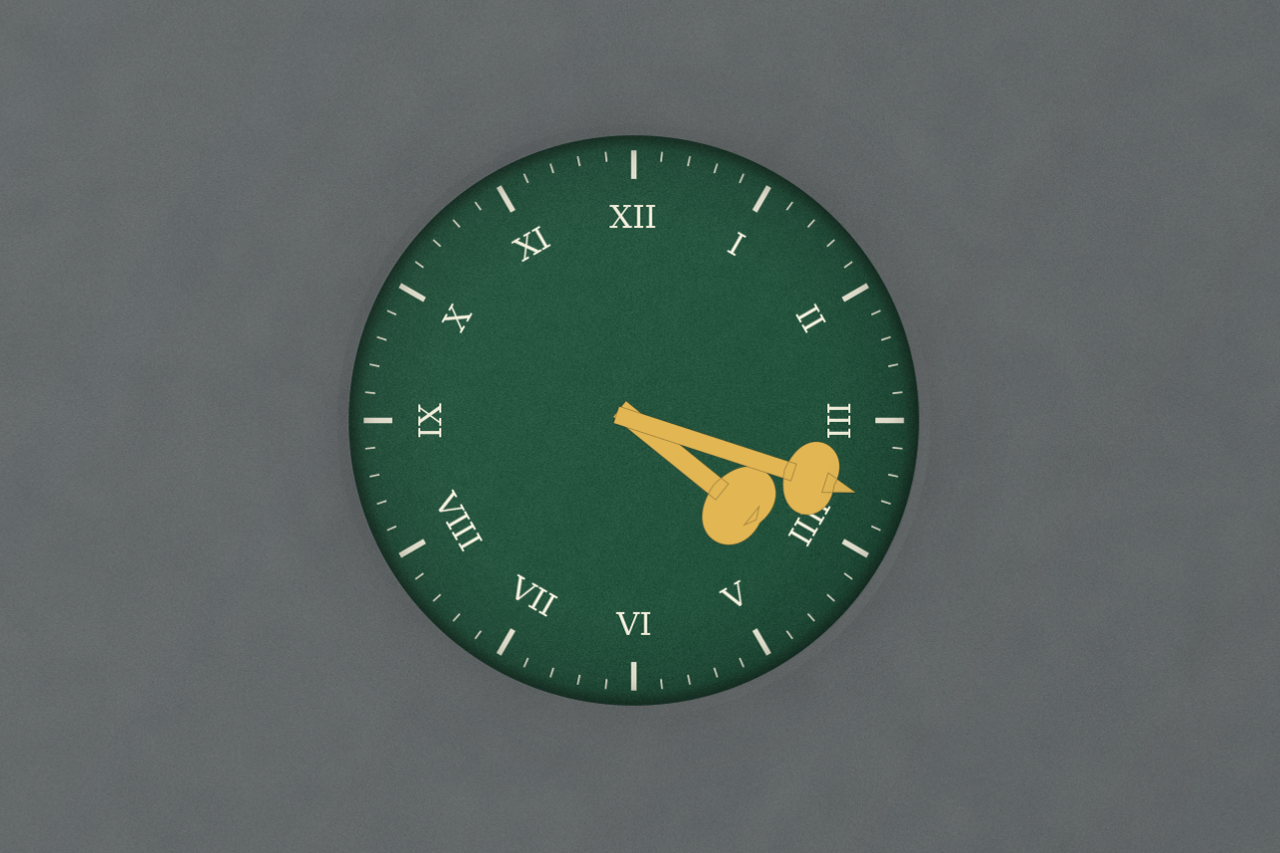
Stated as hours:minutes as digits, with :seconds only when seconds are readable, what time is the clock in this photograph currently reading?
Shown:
4:18
